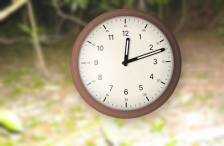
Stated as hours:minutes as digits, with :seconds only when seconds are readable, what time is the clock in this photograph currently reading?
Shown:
12:12
